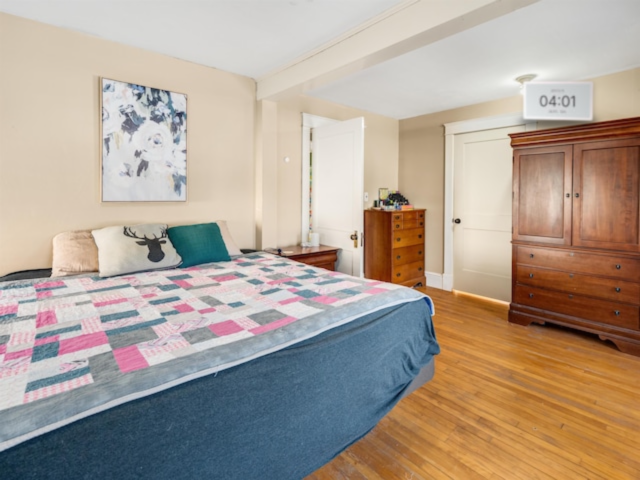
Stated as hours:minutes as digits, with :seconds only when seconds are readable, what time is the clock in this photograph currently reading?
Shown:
4:01
